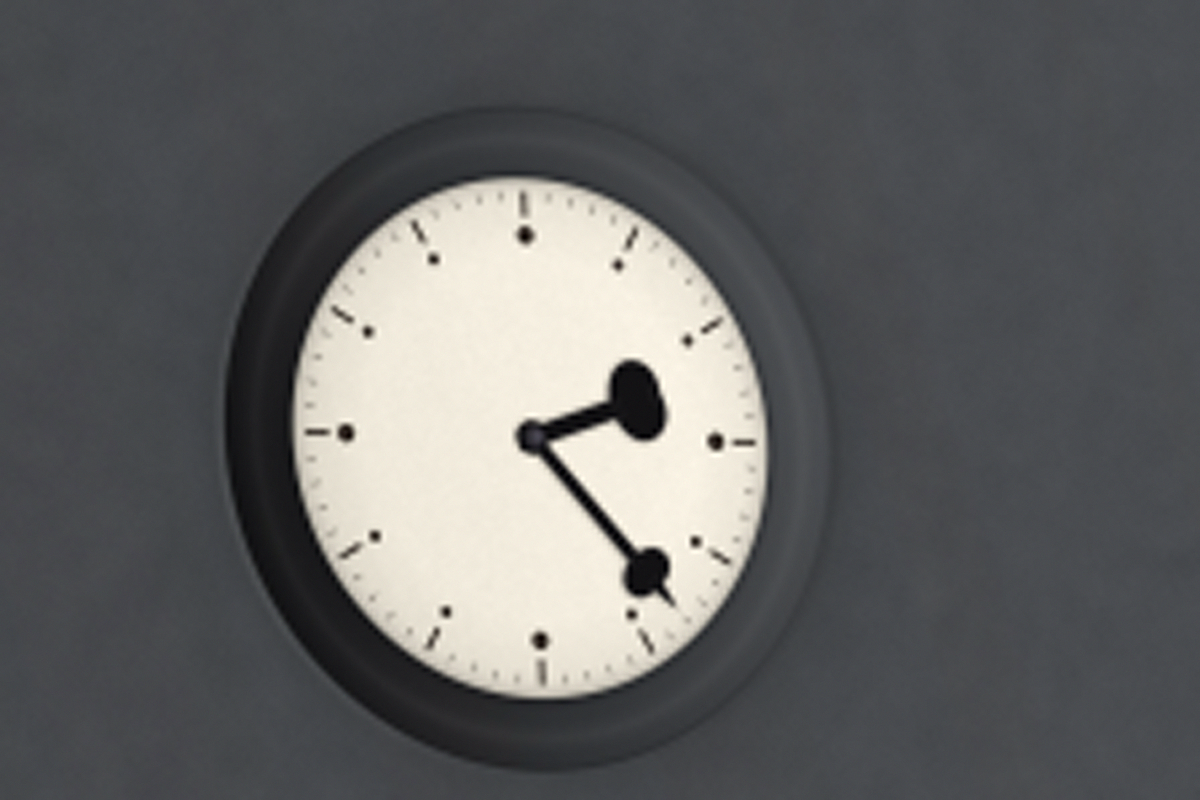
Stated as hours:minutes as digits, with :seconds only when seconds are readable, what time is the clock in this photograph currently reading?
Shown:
2:23
